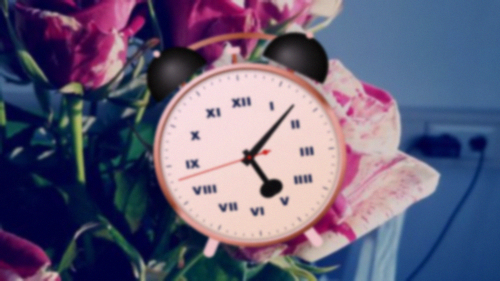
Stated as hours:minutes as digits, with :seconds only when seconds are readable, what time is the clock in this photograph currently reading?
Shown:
5:07:43
